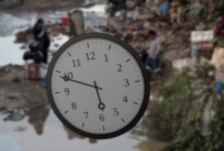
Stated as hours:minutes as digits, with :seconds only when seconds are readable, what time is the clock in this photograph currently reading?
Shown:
5:49
